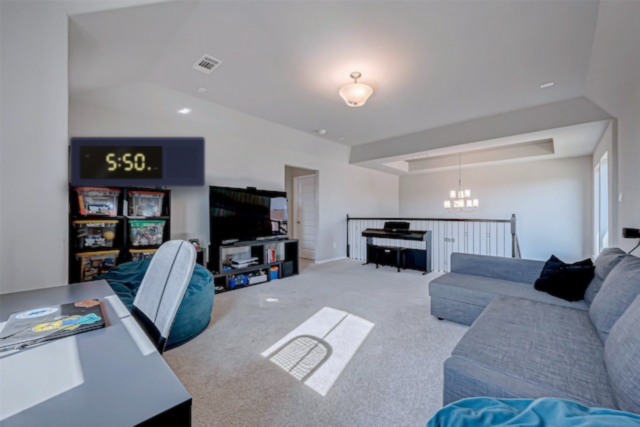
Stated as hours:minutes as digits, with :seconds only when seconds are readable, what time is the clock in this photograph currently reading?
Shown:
5:50
